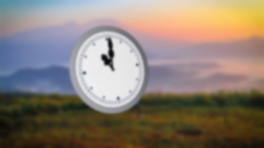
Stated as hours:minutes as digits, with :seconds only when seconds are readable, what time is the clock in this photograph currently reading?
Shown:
11:01
